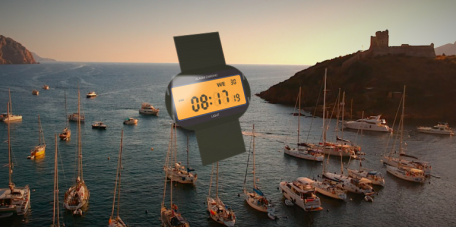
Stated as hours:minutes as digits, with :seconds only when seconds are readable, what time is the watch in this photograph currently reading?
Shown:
8:17:19
